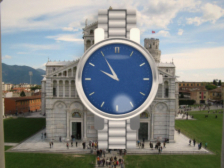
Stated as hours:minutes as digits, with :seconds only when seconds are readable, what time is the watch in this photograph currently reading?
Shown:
9:55
